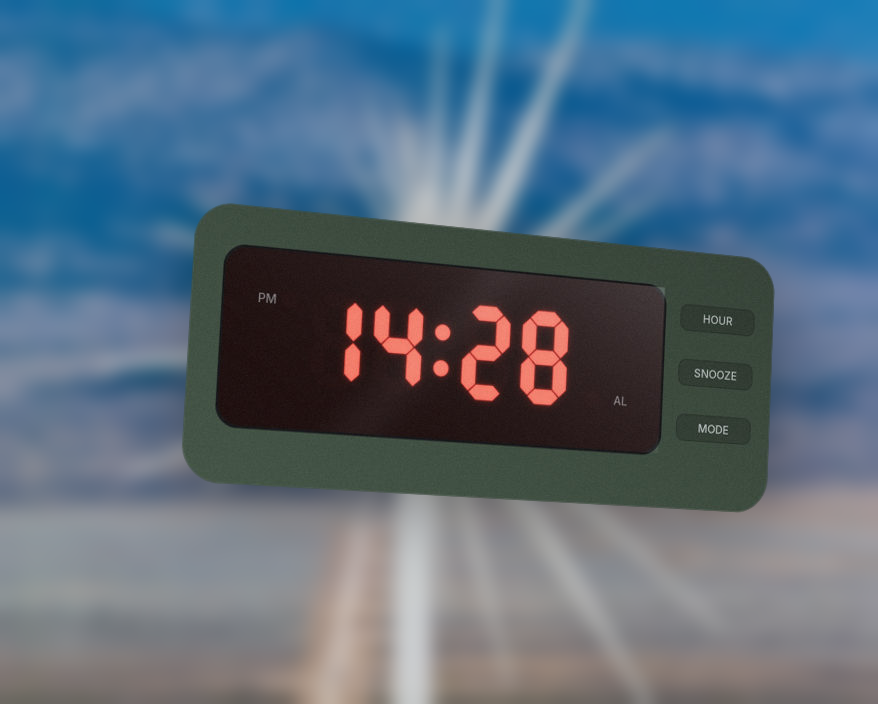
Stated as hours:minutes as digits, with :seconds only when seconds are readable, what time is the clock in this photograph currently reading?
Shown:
14:28
